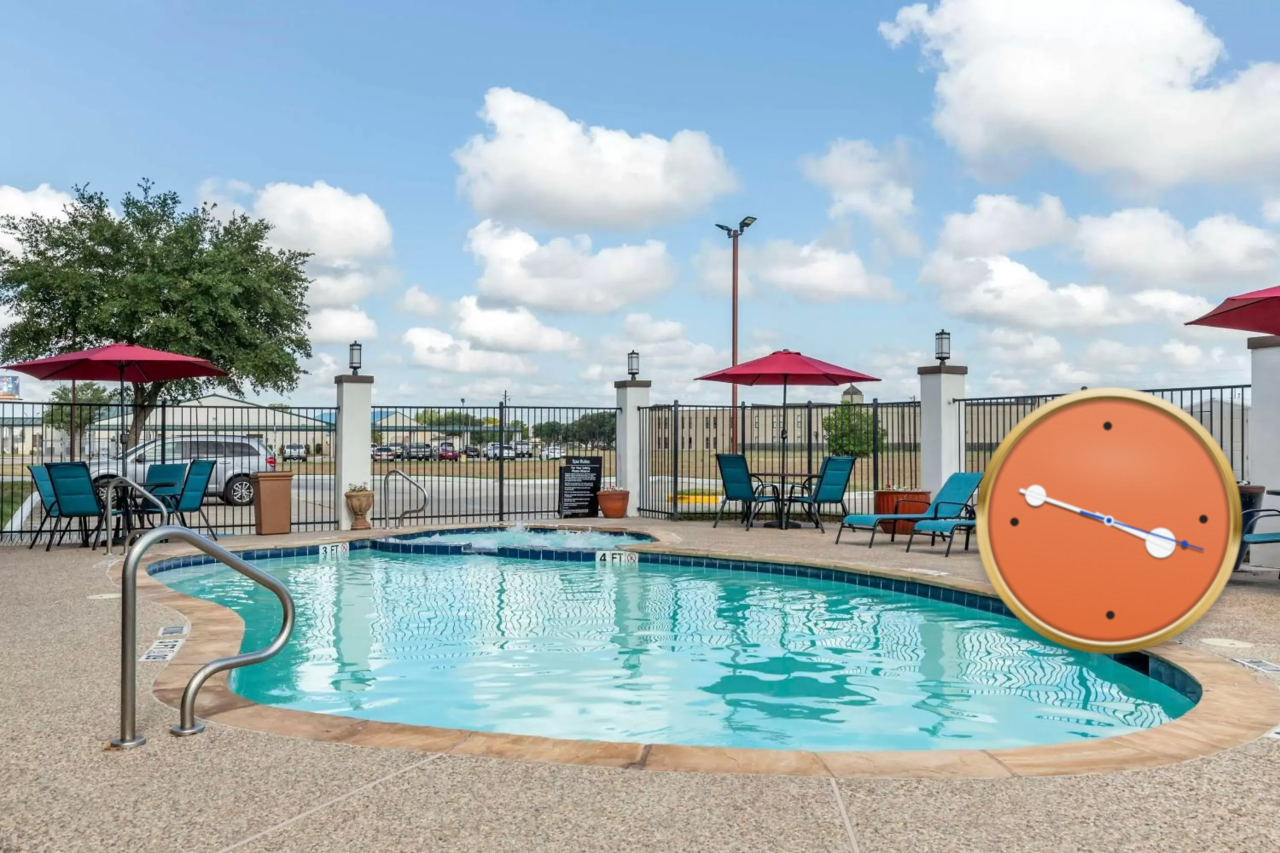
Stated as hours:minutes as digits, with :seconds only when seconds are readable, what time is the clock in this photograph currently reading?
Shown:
3:48:18
